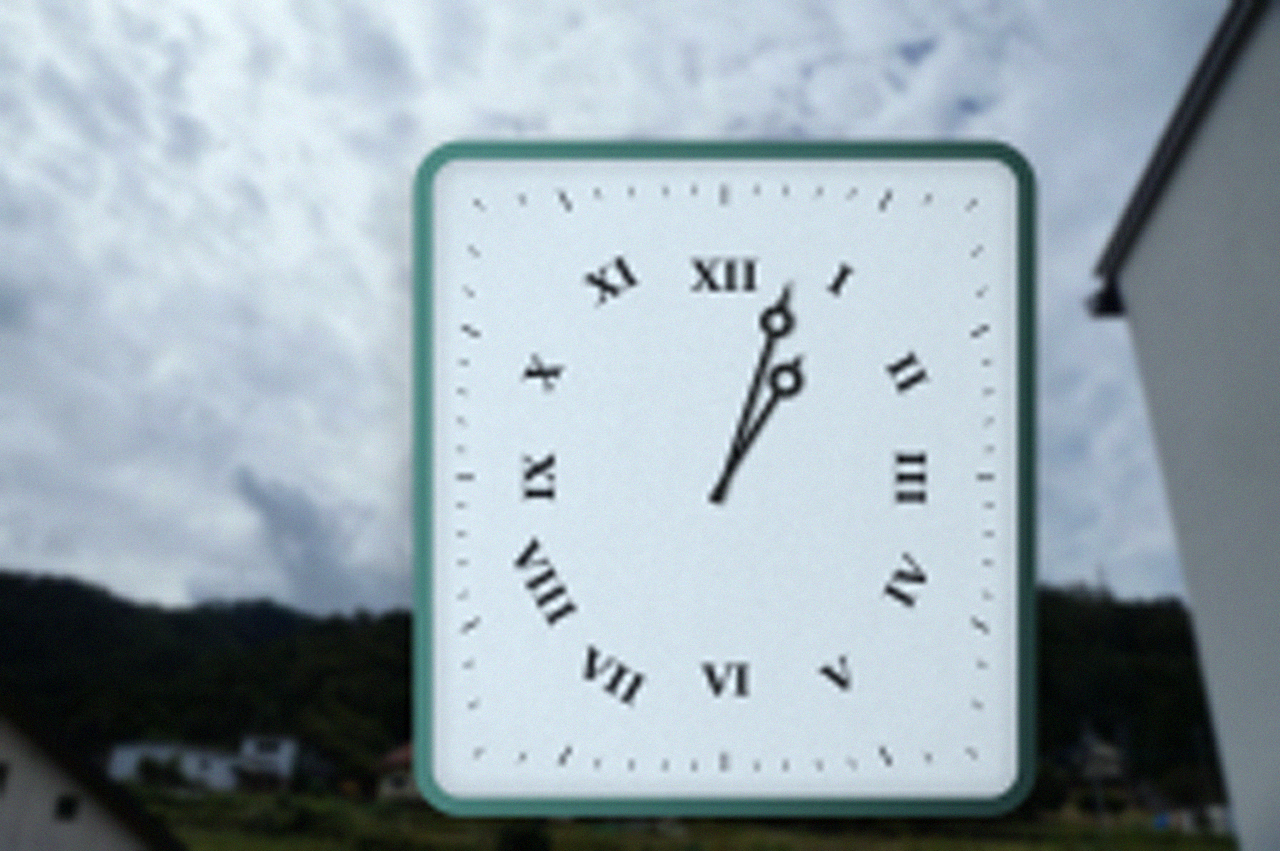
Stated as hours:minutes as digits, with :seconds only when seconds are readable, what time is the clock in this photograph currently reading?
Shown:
1:03
